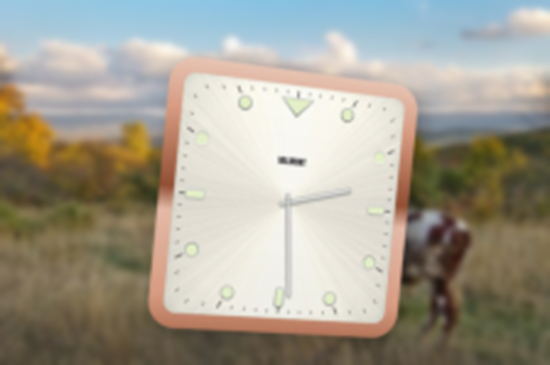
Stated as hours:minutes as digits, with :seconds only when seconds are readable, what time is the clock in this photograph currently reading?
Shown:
2:29
